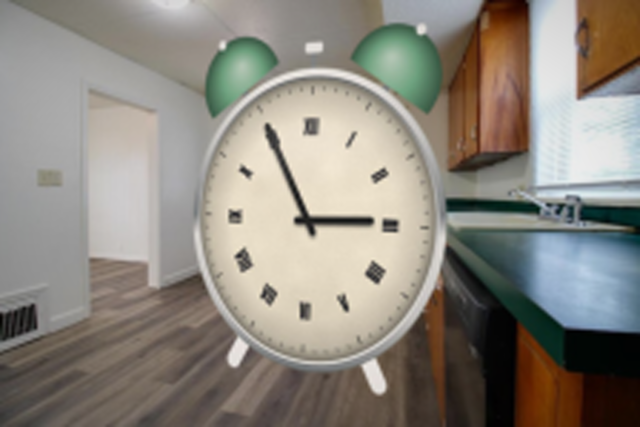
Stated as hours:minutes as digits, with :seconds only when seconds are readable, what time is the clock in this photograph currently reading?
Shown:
2:55
